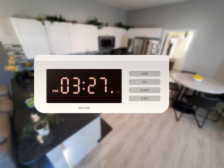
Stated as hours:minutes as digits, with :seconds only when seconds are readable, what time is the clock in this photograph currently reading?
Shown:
3:27
